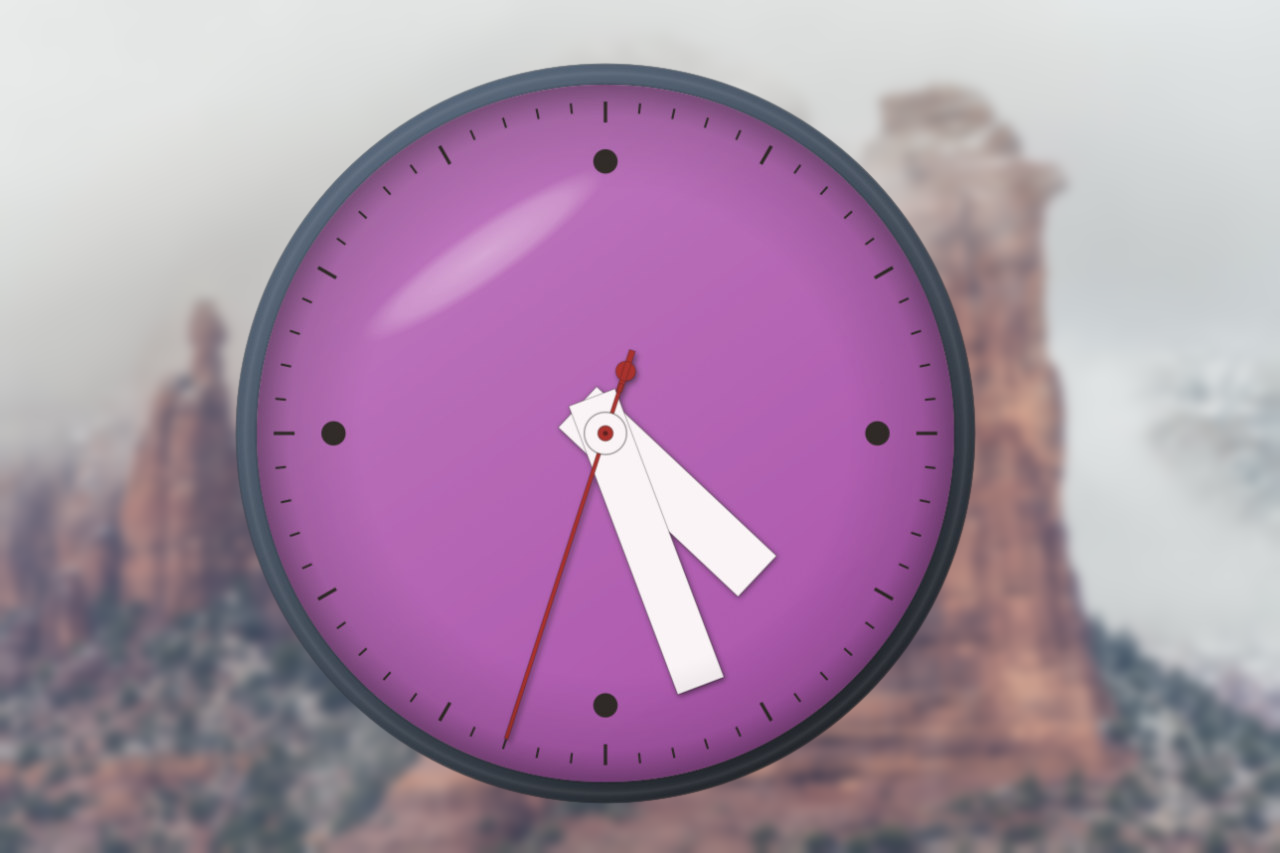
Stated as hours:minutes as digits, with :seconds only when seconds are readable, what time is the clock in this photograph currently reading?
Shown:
4:26:33
